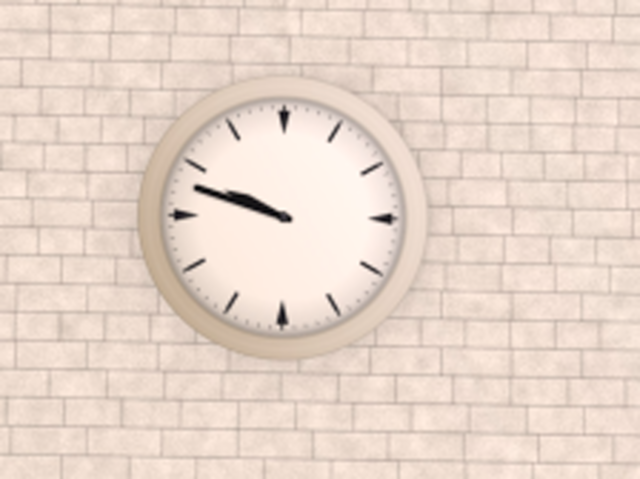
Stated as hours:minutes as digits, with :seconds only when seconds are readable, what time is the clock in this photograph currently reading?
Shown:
9:48
